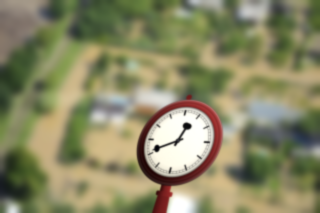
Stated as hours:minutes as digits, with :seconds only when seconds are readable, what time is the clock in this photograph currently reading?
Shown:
12:41
